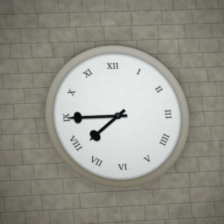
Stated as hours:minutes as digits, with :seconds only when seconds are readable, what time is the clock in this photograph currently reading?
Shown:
7:45
